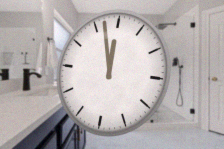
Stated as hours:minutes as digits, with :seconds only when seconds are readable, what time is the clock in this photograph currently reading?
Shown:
11:57
